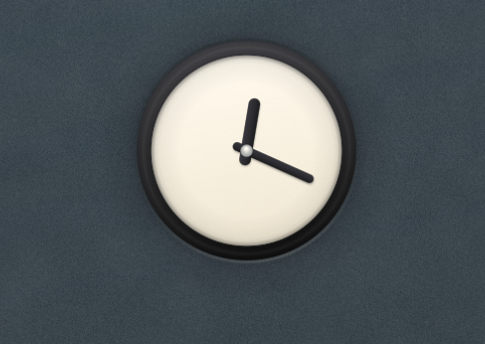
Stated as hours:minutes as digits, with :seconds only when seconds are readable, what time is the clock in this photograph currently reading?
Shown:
12:19
